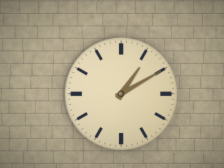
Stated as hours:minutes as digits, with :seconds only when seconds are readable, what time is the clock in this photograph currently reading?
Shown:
1:10
